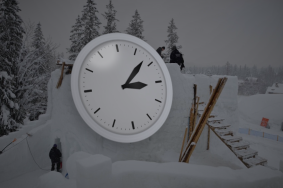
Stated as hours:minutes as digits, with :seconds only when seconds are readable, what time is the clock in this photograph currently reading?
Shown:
3:08
